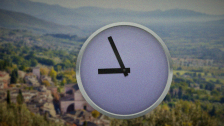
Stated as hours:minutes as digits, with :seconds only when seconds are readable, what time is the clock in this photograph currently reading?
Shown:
8:56
